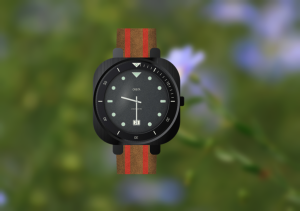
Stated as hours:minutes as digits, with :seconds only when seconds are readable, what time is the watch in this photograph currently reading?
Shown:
9:30
